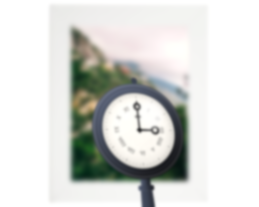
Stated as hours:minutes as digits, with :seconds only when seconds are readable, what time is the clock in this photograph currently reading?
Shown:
3:00
